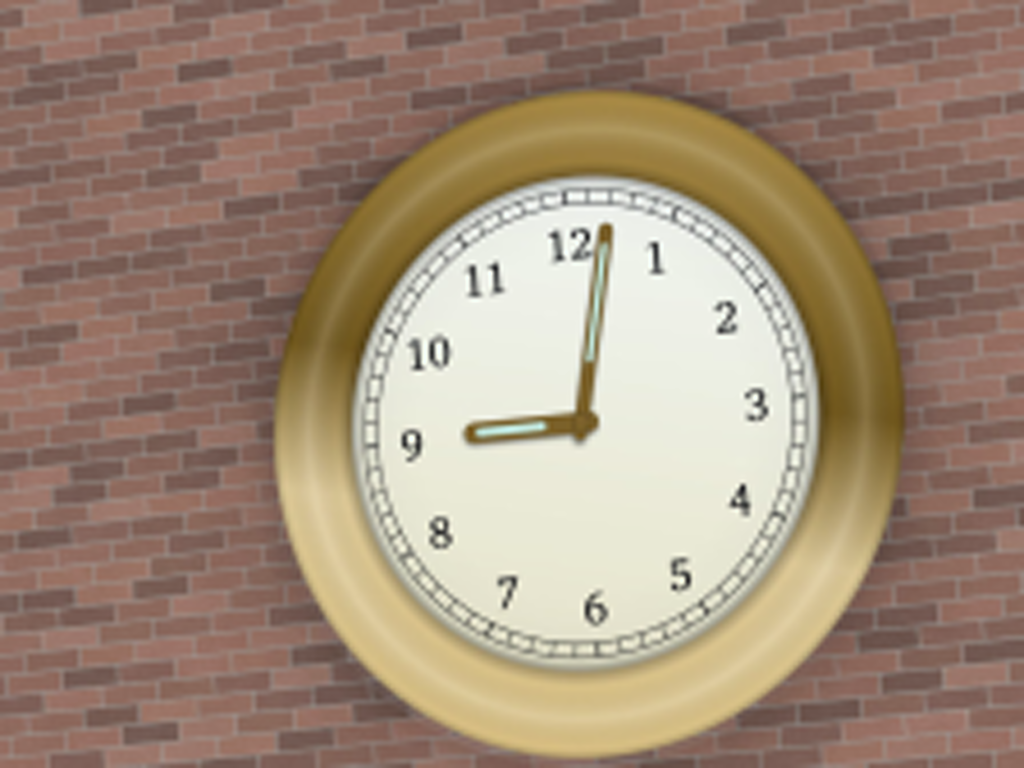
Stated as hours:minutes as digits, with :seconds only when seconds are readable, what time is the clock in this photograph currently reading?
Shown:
9:02
